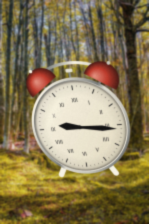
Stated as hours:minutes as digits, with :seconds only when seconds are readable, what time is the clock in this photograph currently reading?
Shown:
9:16
